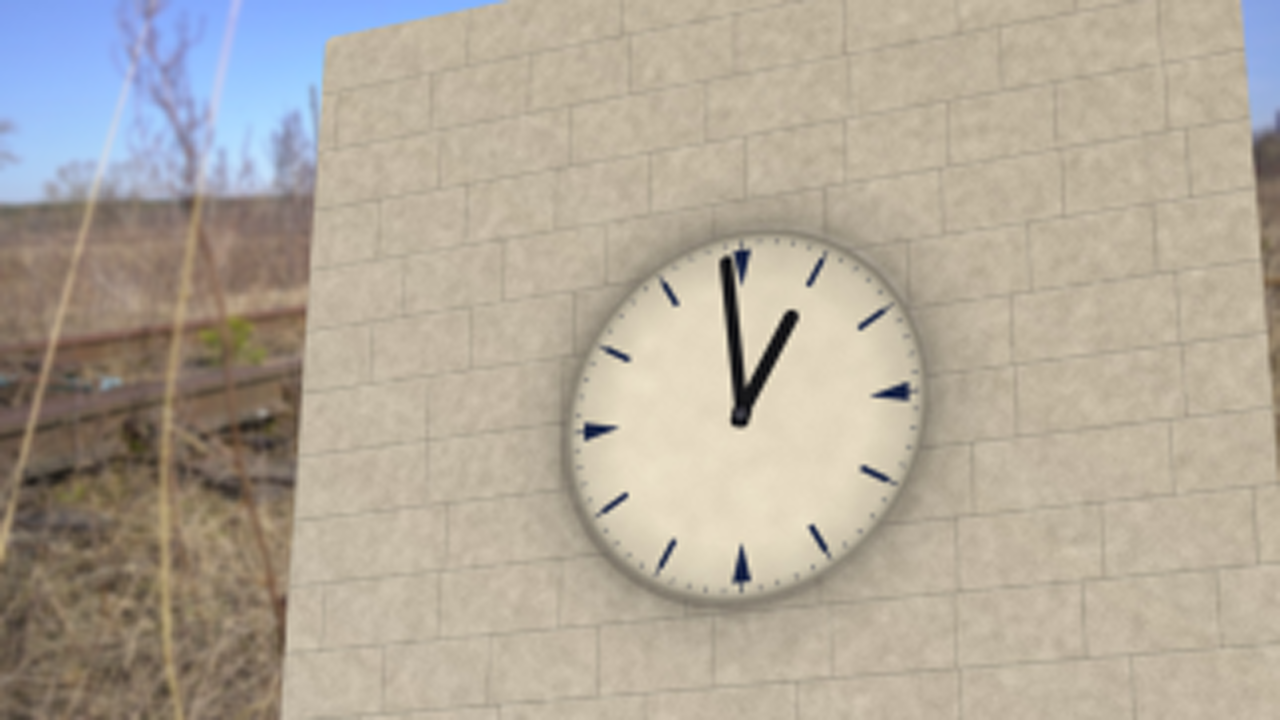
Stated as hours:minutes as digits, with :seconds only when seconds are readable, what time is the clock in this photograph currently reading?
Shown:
12:59
